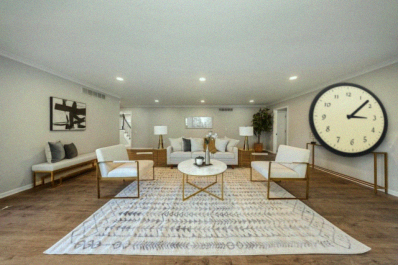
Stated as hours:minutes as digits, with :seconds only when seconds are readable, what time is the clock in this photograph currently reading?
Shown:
3:08
